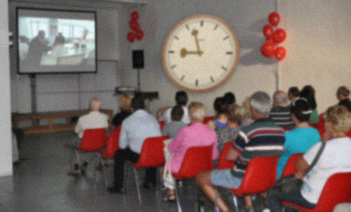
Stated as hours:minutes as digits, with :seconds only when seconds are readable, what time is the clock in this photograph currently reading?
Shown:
8:57
